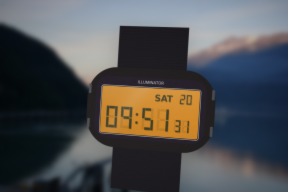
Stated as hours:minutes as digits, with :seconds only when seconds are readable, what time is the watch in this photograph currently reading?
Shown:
9:51:31
